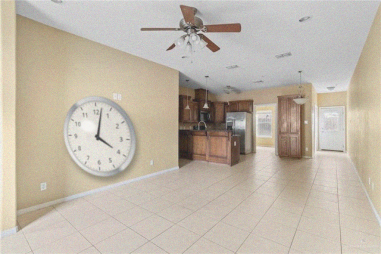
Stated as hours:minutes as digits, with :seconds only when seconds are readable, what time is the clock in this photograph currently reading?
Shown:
4:02
